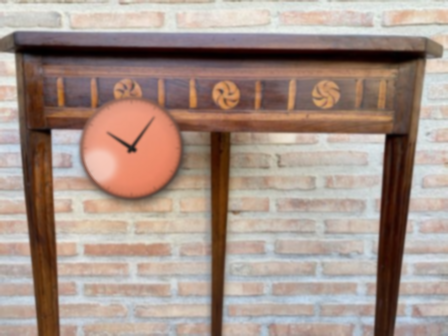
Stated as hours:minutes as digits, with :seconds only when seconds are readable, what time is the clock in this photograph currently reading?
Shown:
10:06
